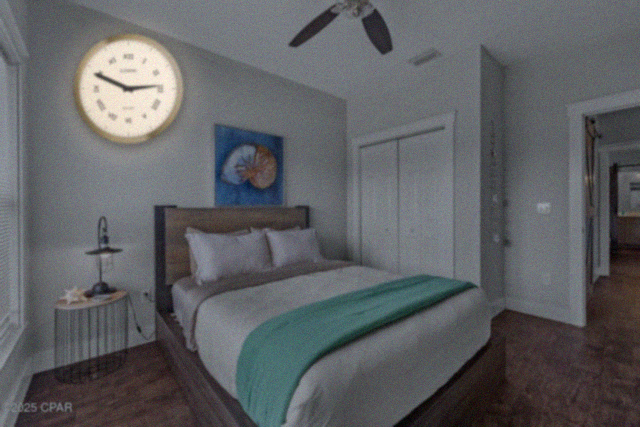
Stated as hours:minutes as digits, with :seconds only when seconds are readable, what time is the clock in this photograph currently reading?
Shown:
2:49
